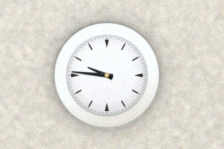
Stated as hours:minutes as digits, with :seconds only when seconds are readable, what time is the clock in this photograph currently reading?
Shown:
9:46
